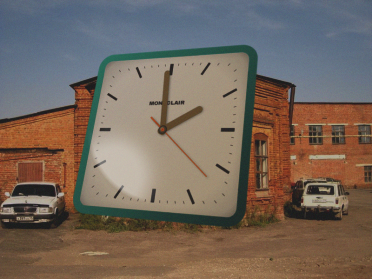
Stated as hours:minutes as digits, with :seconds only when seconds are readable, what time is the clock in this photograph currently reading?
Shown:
1:59:22
